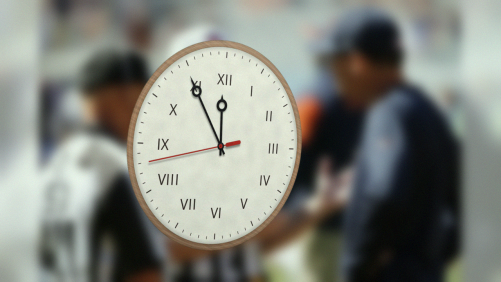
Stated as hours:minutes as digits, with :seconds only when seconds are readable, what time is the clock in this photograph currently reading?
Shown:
11:54:43
